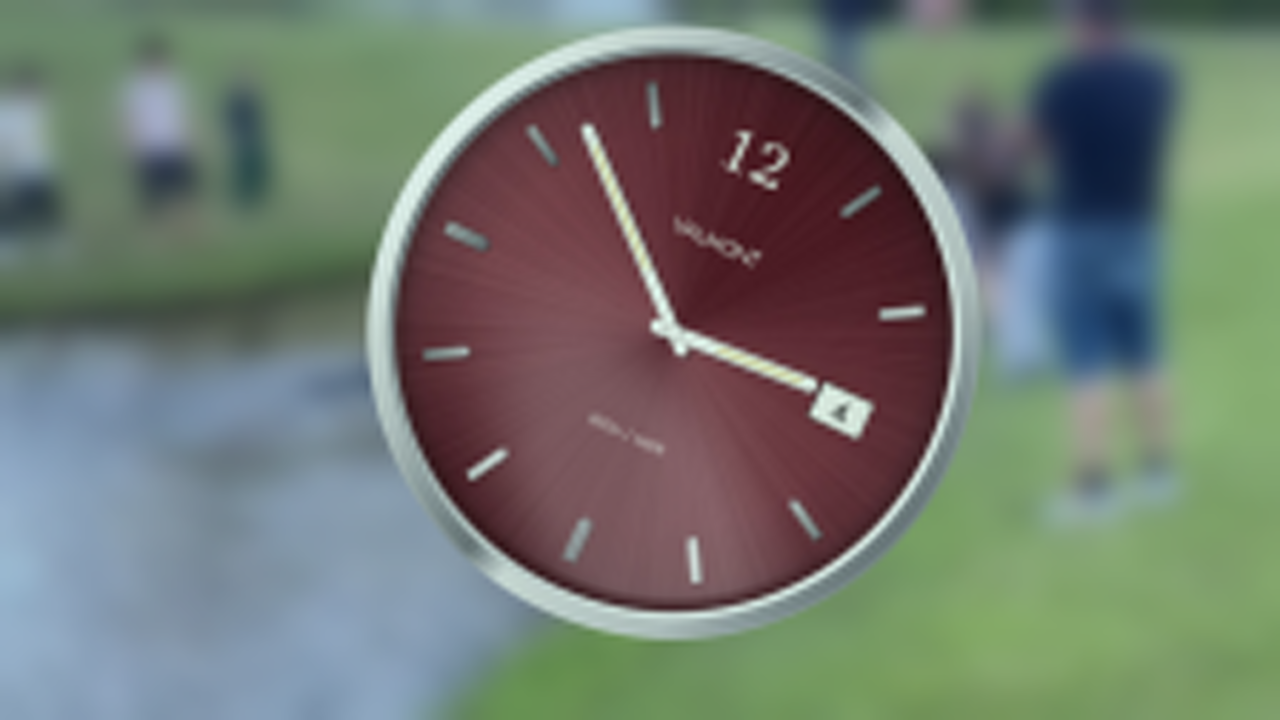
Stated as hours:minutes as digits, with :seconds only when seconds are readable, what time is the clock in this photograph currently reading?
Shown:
2:52
